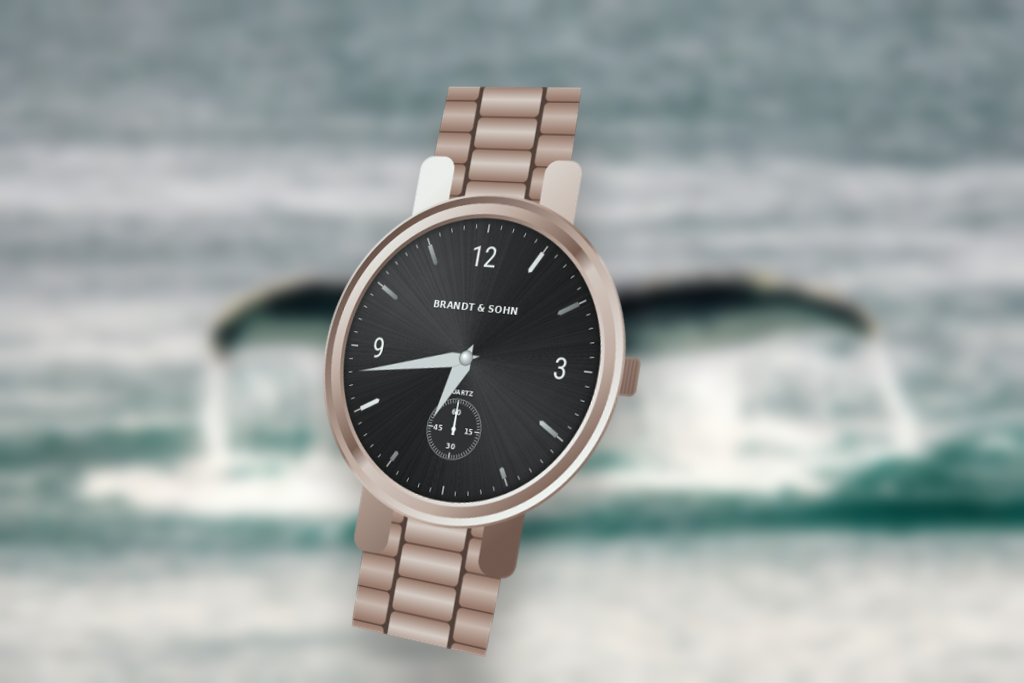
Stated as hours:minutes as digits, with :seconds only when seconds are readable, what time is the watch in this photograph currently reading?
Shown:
6:43
